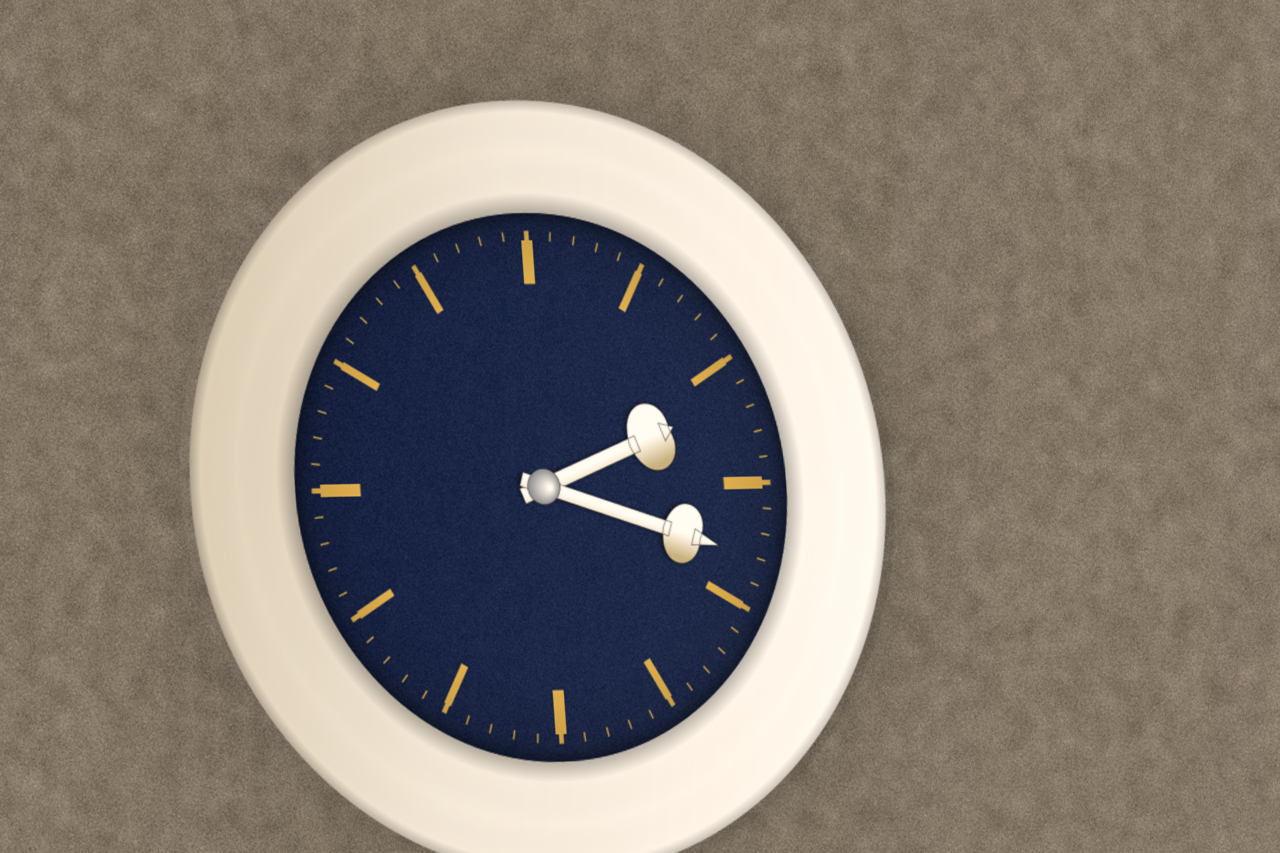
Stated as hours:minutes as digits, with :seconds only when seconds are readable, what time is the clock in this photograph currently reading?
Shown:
2:18
